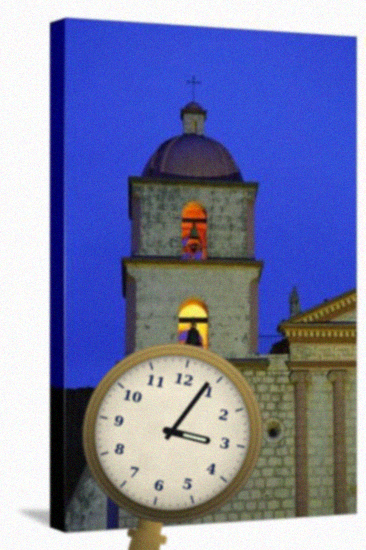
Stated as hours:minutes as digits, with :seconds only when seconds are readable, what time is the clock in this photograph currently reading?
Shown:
3:04
